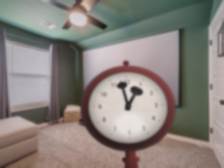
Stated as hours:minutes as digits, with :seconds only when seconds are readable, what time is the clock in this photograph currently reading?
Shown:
12:58
